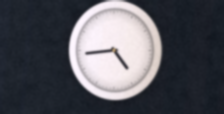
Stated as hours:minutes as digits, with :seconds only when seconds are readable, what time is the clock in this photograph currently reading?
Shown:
4:44
